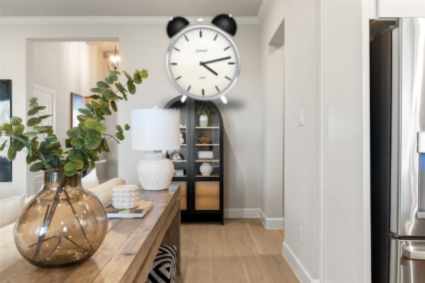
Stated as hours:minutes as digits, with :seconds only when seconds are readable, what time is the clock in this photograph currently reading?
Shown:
4:13
